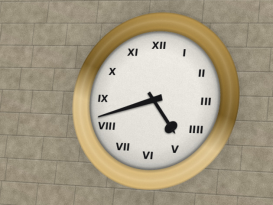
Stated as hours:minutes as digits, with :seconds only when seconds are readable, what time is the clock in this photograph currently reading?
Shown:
4:42
